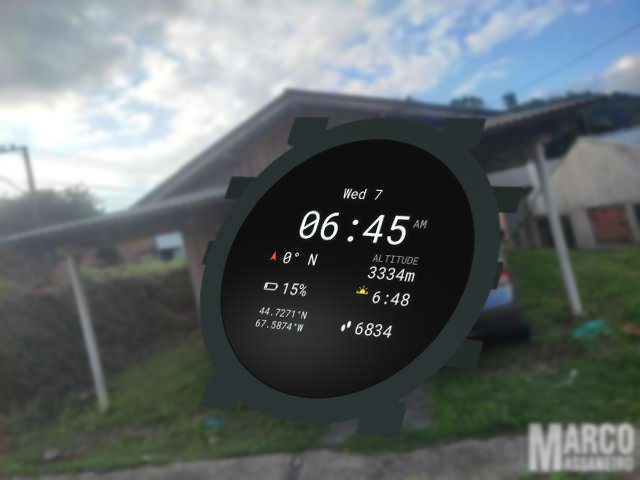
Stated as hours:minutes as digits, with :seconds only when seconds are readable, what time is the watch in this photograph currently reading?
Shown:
6:45
